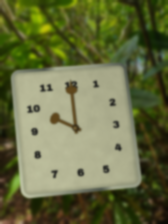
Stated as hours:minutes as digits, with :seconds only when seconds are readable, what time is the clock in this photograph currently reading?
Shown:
10:00
